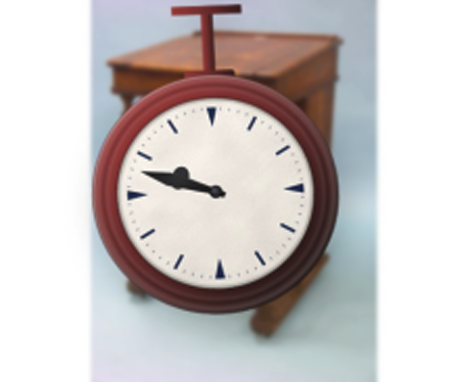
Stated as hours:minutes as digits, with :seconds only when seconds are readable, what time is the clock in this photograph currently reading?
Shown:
9:48
